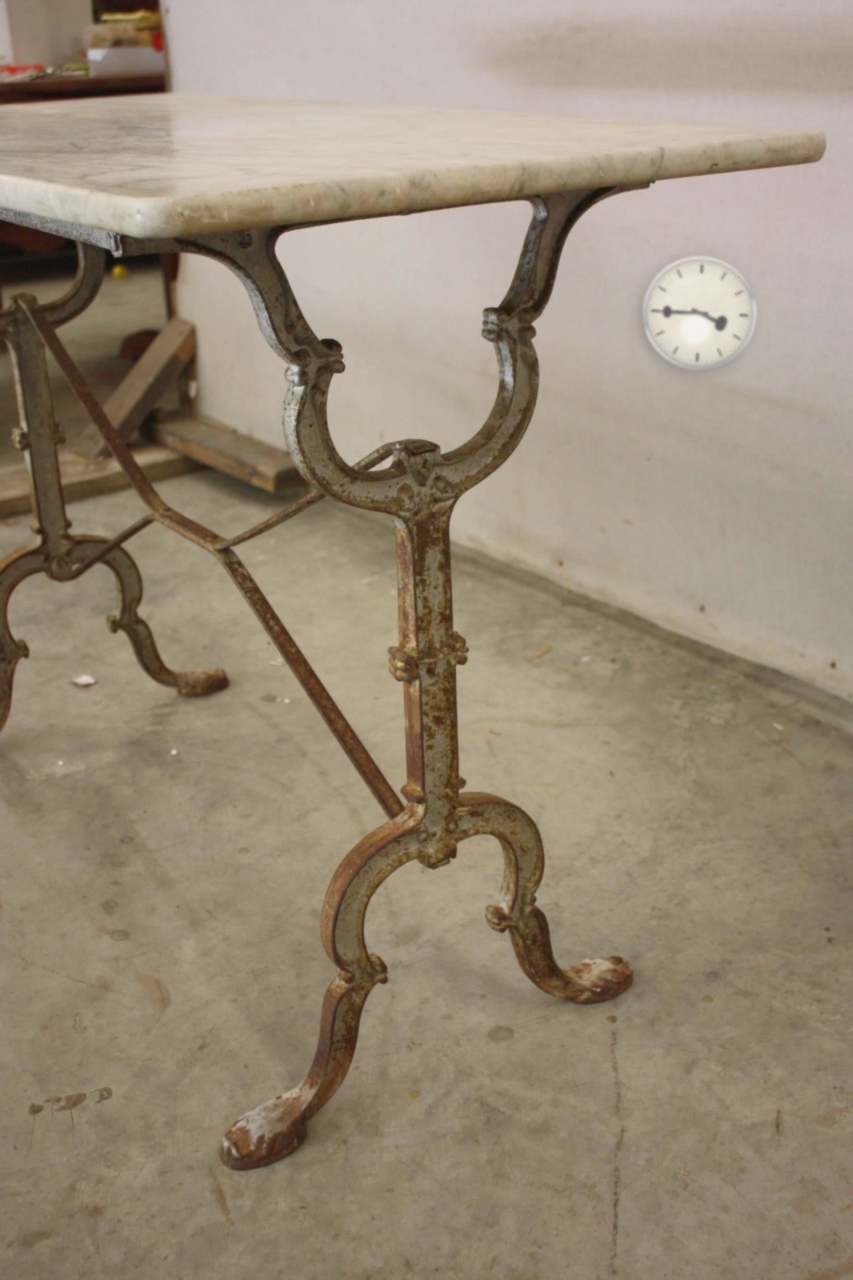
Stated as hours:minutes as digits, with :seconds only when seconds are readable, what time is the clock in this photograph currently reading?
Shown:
3:45
